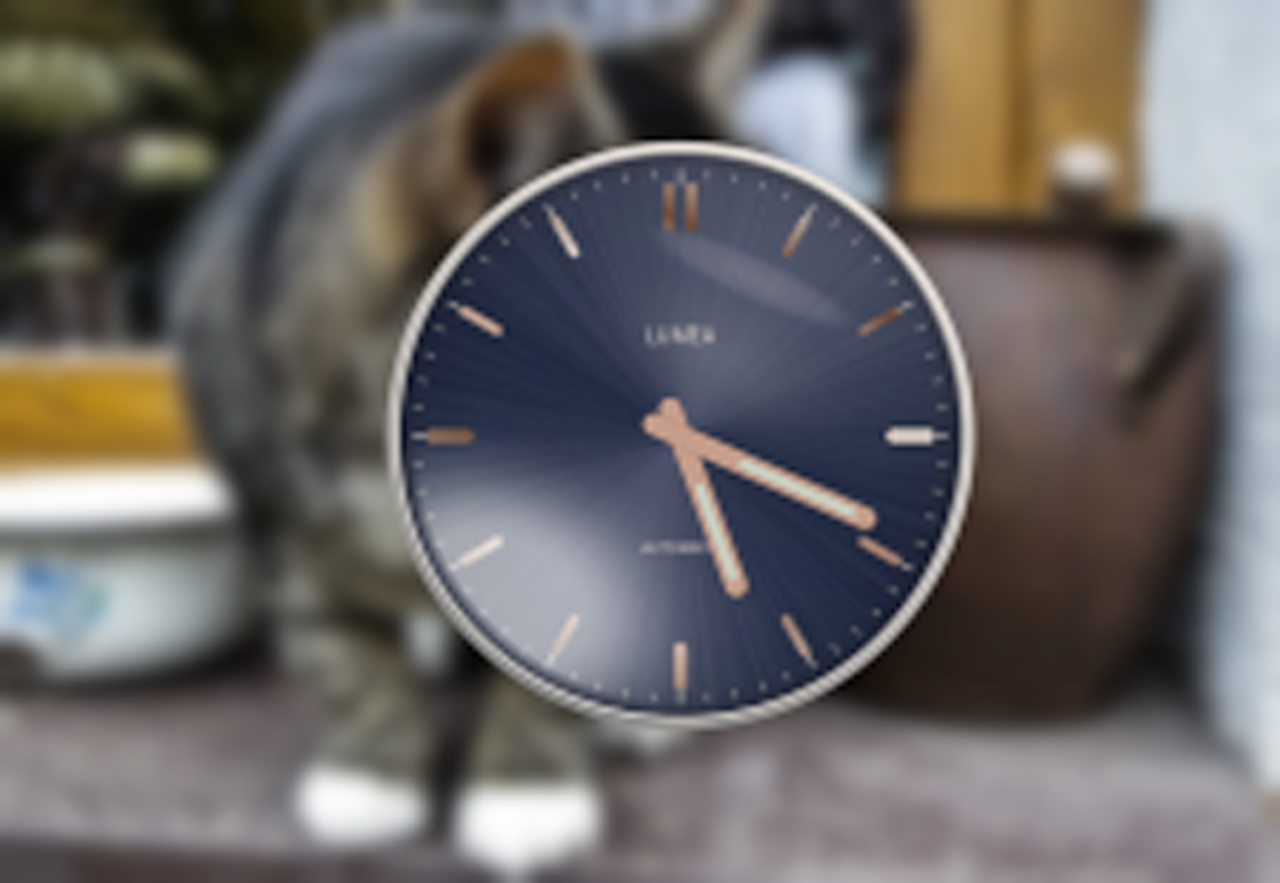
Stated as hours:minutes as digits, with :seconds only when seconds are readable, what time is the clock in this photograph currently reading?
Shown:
5:19
